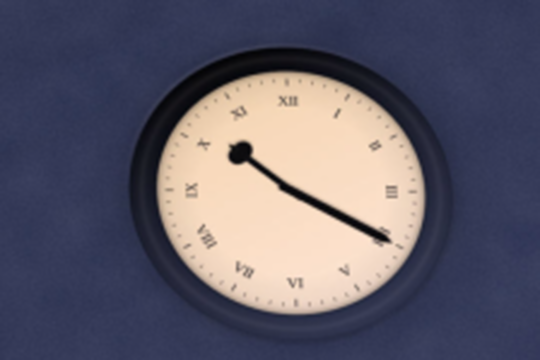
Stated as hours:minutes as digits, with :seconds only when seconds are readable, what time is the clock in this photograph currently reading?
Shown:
10:20
